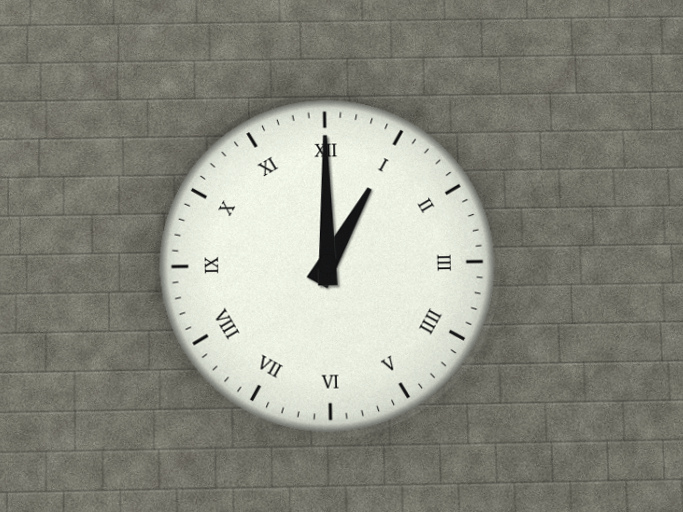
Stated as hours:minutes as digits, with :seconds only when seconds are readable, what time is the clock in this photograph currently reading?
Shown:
1:00
